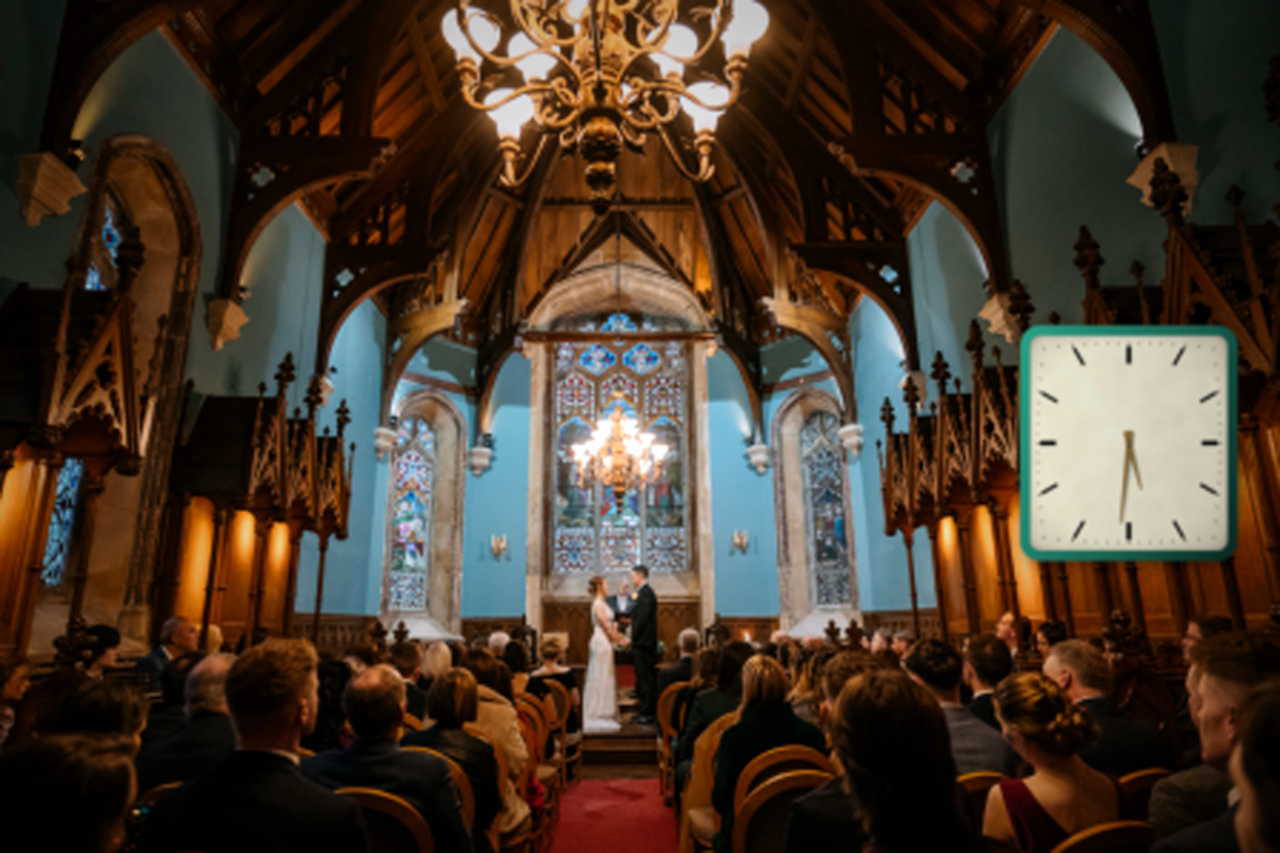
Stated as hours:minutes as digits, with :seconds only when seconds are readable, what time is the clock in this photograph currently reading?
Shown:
5:31
